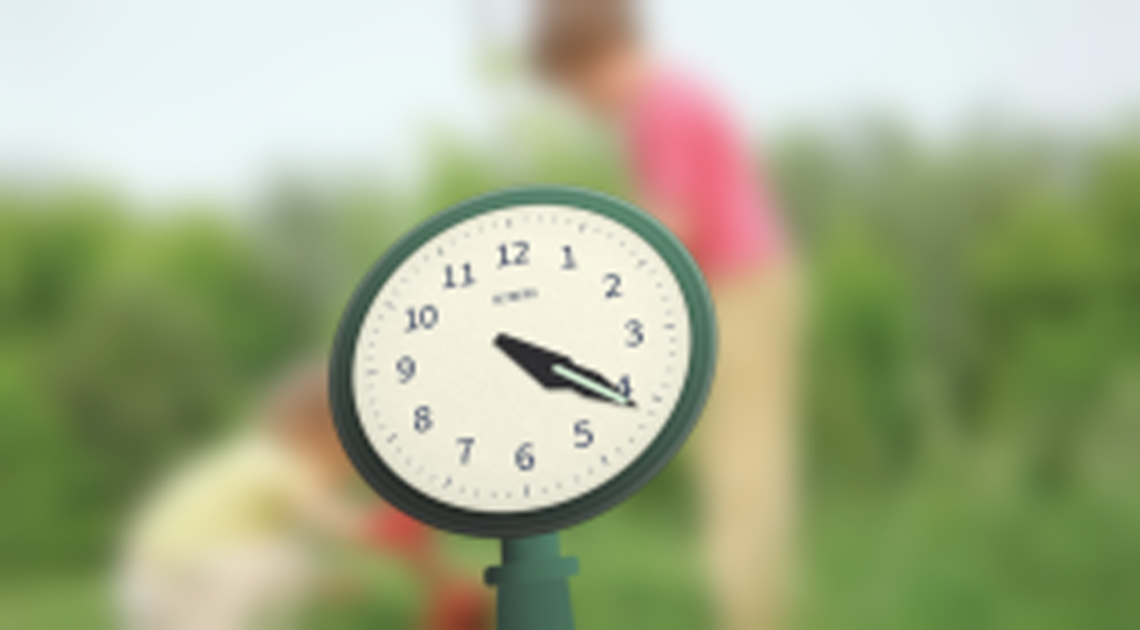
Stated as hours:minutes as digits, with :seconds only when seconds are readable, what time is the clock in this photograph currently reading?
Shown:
4:21
